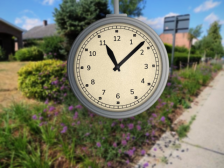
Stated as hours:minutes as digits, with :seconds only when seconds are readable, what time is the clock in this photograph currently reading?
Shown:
11:08
